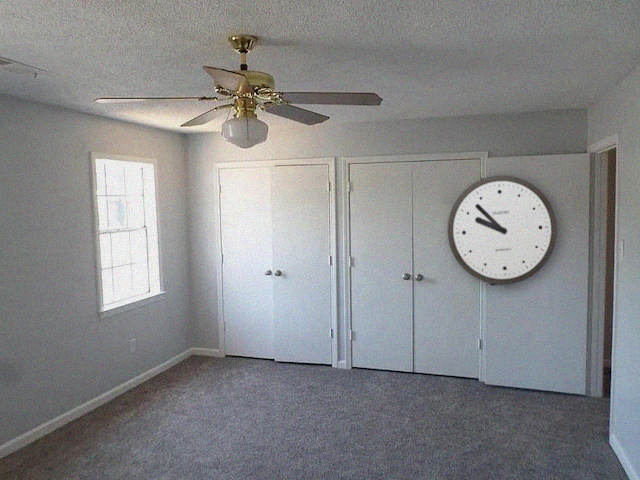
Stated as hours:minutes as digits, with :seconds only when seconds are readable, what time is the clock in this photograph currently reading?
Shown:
9:53
